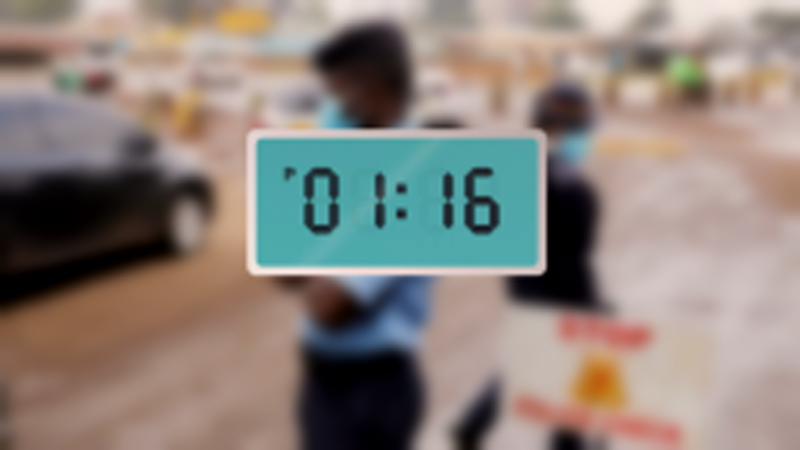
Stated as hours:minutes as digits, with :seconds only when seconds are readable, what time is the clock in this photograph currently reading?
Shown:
1:16
